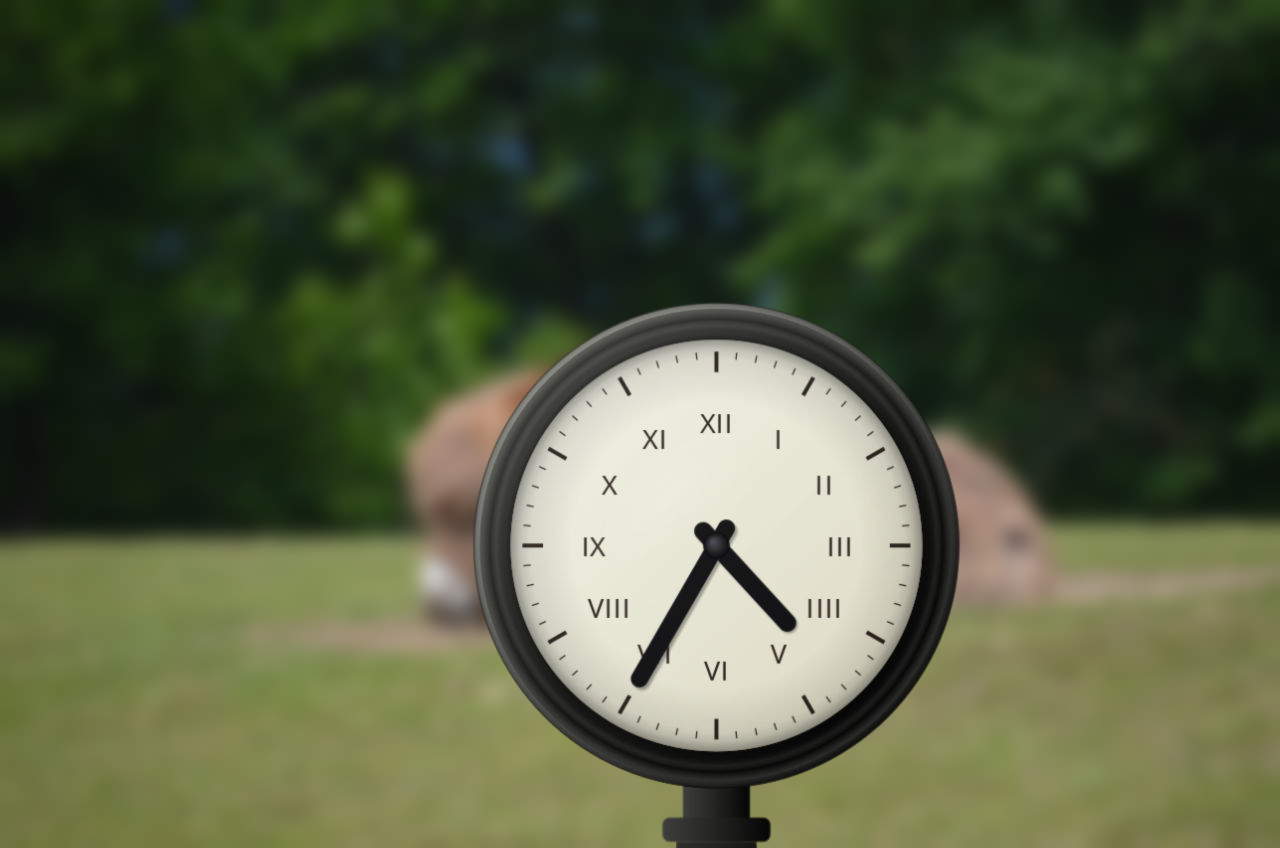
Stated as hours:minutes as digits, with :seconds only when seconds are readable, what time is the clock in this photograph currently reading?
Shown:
4:35
